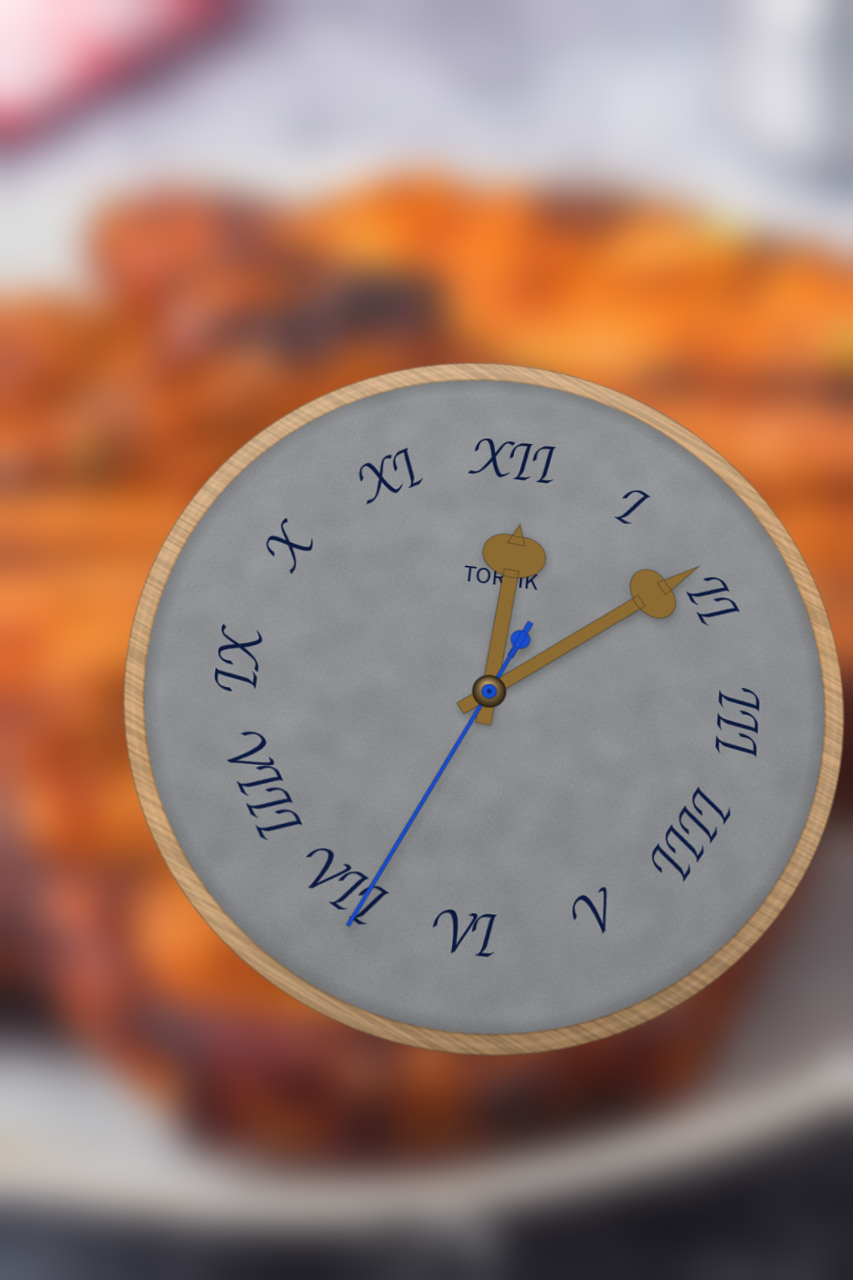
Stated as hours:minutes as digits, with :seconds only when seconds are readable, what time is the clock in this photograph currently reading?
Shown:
12:08:34
